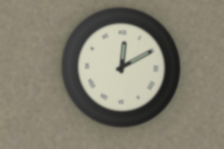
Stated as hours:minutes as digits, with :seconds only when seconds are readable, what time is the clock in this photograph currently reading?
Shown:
12:10
